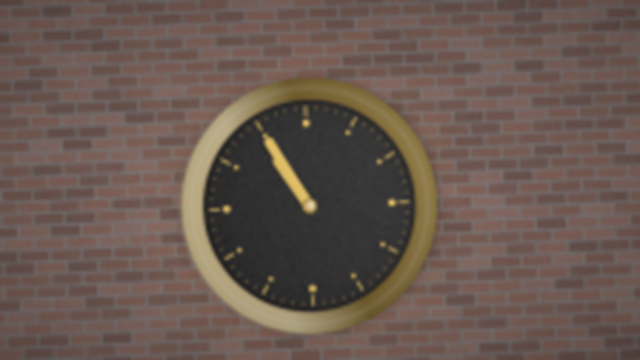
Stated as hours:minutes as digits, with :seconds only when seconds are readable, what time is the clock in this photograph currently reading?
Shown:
10:55
